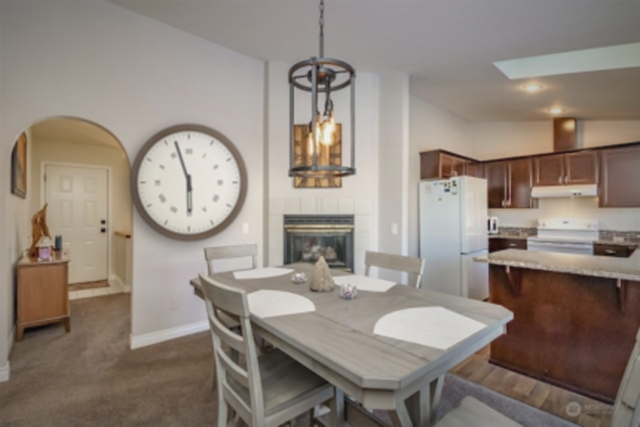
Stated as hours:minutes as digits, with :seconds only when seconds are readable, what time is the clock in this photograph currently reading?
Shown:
5:57
